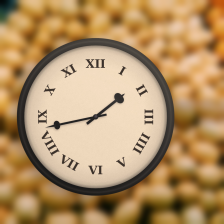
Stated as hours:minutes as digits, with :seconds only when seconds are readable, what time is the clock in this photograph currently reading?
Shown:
1:43
